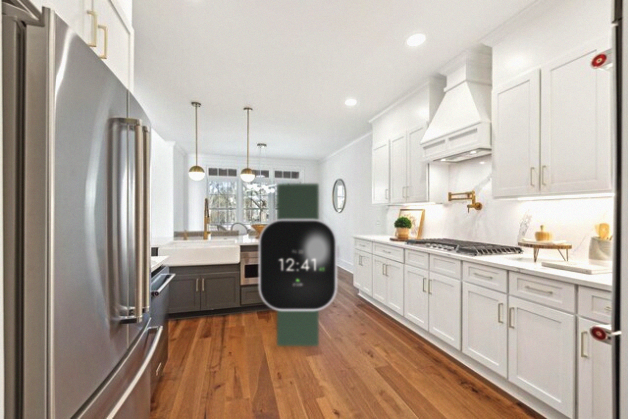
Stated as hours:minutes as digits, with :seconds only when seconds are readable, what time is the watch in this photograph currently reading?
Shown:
12:41
